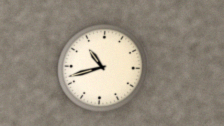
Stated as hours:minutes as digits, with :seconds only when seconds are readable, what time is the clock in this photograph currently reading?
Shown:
10:42
